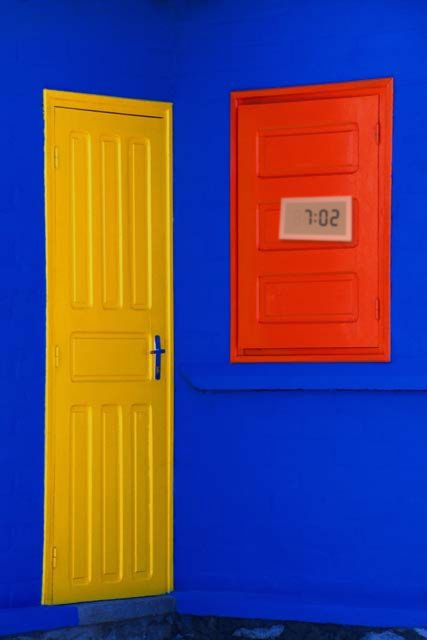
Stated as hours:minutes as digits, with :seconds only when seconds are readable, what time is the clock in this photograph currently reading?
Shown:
7:02
